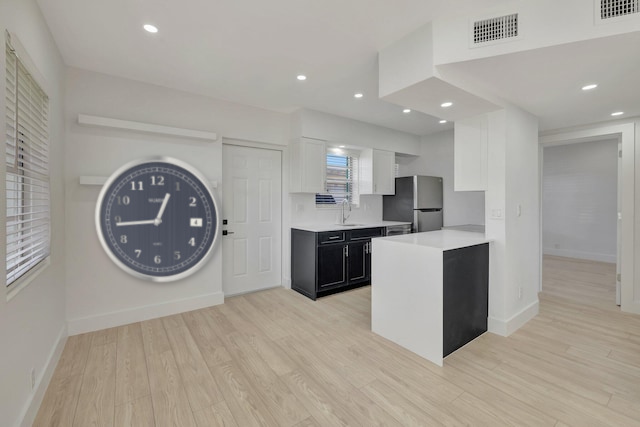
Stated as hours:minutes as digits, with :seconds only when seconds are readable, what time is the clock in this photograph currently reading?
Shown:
12:44
